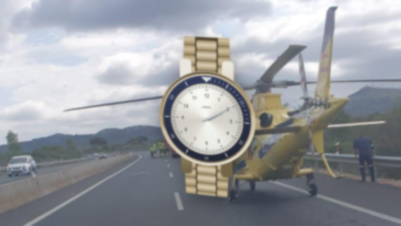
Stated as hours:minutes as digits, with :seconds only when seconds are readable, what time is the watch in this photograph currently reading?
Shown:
2:10
